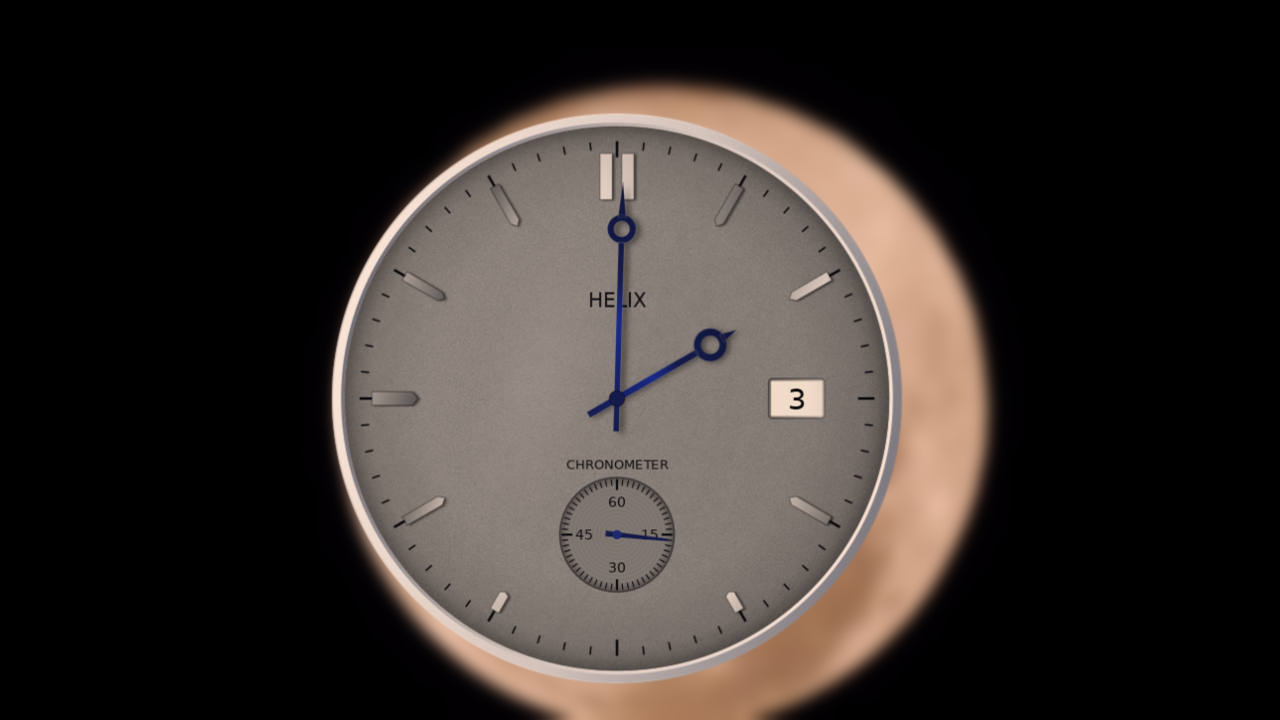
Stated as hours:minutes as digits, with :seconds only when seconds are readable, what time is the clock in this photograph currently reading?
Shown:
2:00:16
